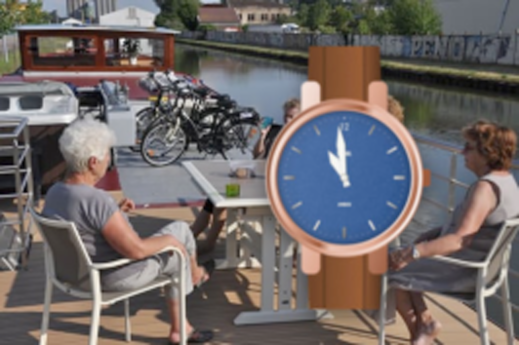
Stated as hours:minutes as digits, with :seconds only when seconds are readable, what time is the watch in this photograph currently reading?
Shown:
10:59
